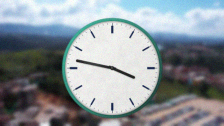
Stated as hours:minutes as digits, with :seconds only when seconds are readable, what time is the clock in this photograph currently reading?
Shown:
3:47
